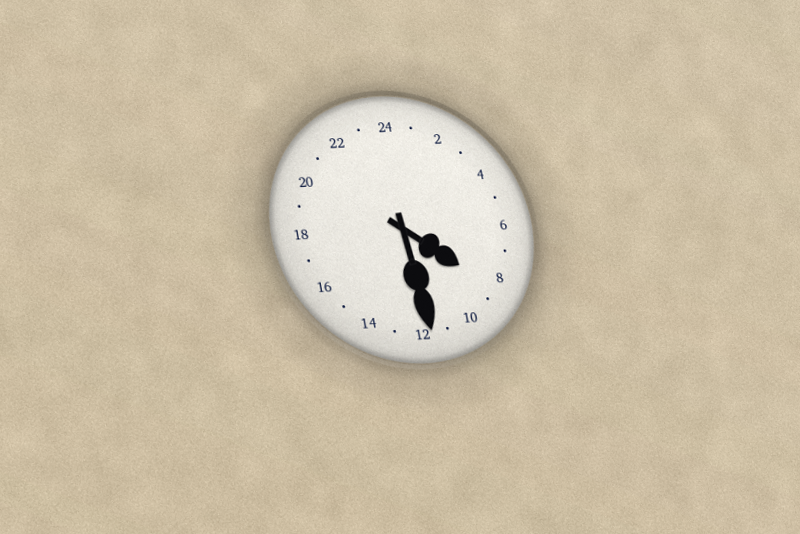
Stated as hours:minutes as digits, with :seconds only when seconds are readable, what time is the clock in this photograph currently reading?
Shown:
8:29
